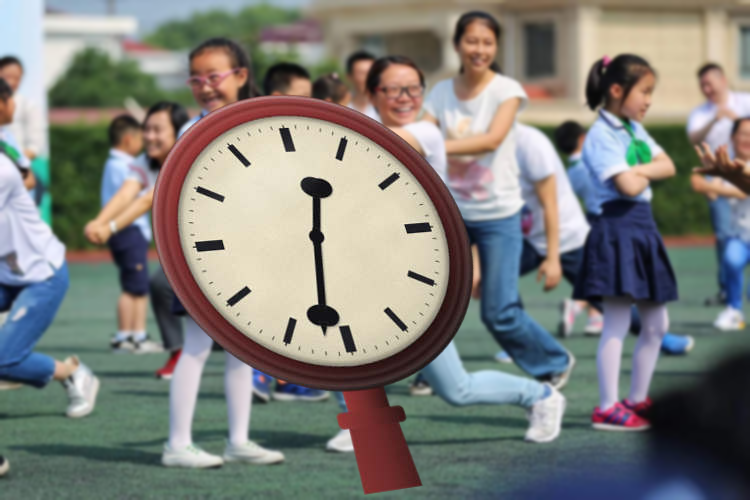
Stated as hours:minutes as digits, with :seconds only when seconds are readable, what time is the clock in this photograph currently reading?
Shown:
12:32
